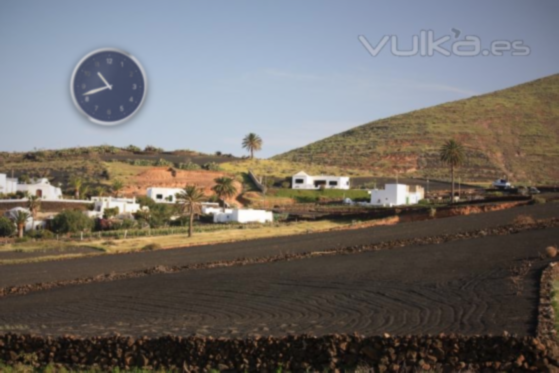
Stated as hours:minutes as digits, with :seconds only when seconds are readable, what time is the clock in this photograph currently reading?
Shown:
10:42
